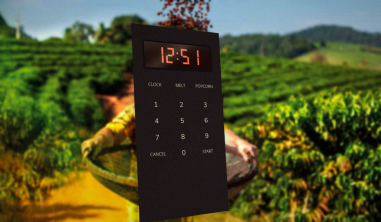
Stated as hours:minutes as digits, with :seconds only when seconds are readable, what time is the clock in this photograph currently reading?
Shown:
12:51
